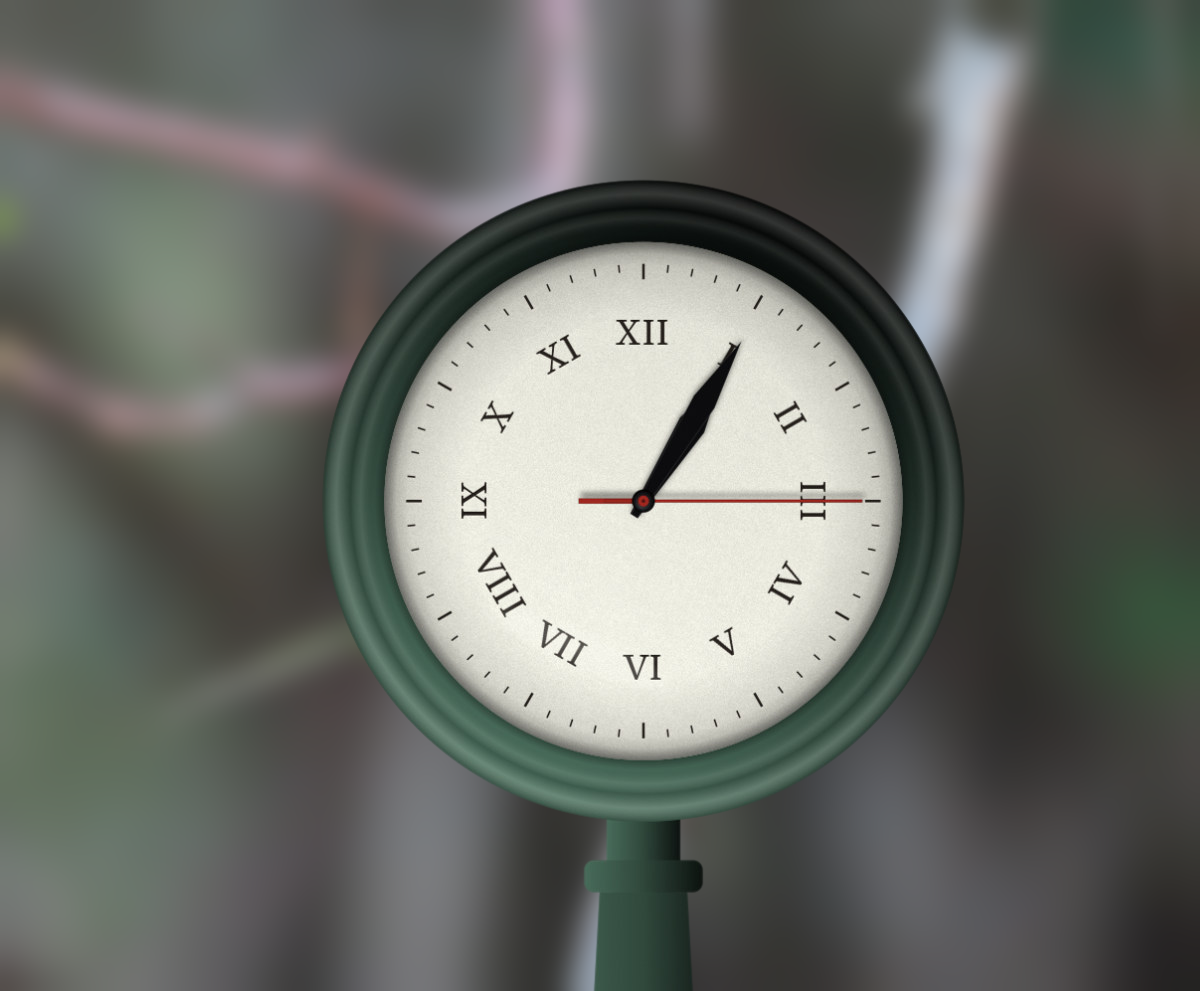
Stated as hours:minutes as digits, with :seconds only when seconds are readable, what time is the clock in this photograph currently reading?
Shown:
1:05:15
